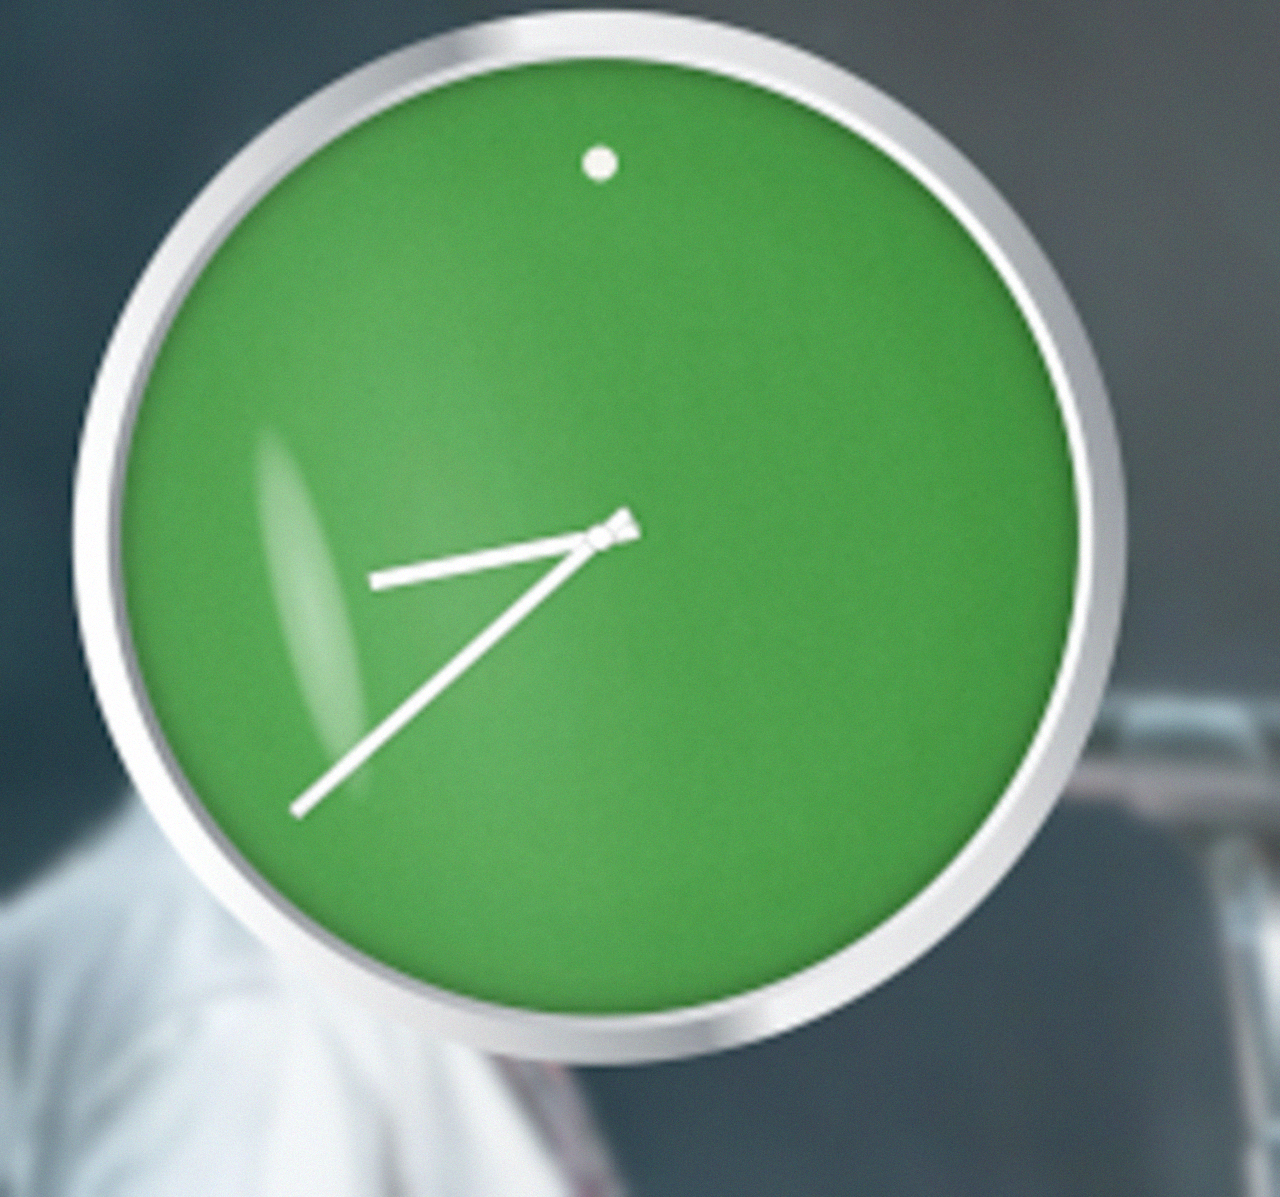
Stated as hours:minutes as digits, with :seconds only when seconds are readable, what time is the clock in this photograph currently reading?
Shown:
8:38
